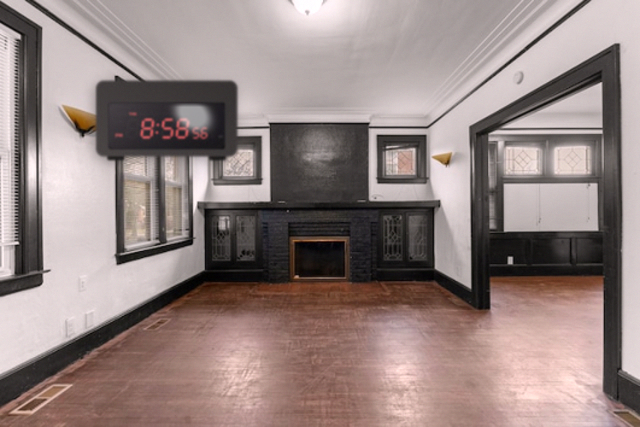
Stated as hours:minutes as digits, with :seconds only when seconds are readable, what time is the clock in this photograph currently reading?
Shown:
8:58:56
